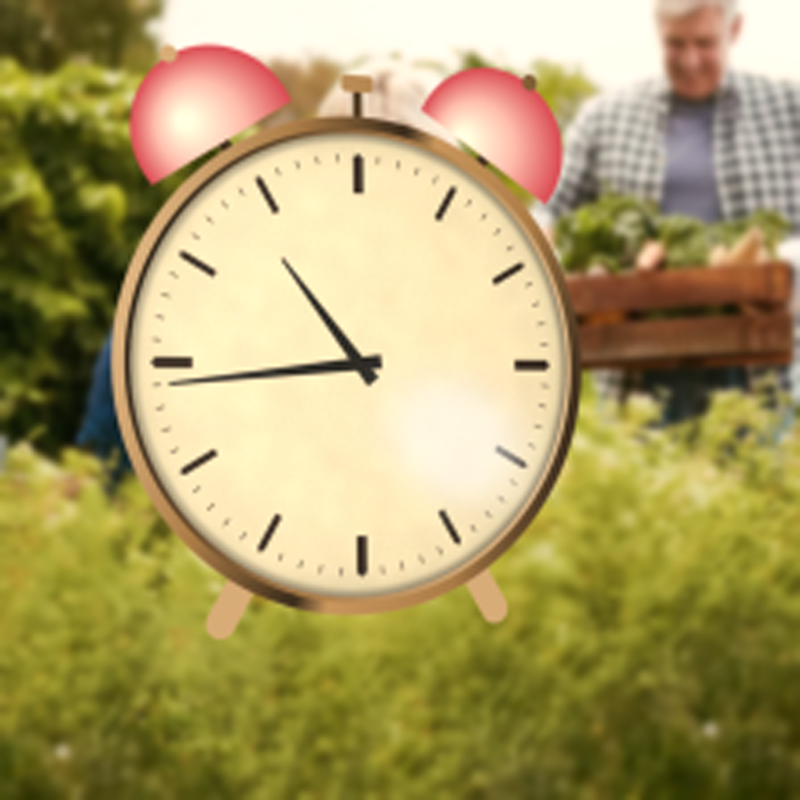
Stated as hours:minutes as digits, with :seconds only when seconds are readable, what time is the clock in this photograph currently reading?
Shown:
10:44
